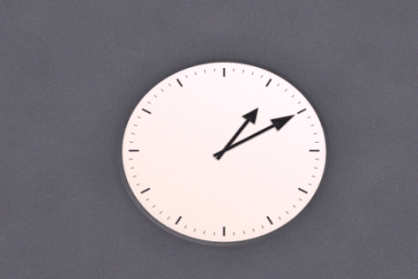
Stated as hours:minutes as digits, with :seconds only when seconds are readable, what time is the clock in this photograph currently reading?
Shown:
1:10
